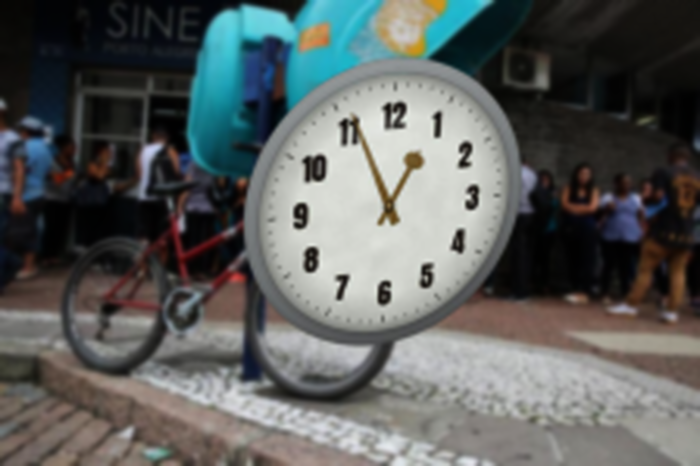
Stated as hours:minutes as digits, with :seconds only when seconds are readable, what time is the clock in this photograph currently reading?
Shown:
12:56
